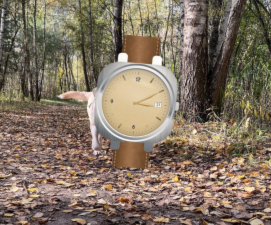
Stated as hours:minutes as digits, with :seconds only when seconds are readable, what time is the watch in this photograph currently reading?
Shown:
3:10
